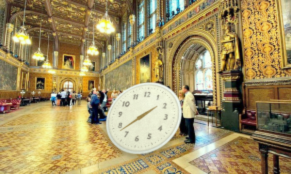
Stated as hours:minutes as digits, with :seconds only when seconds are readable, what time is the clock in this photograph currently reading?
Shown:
1:38
